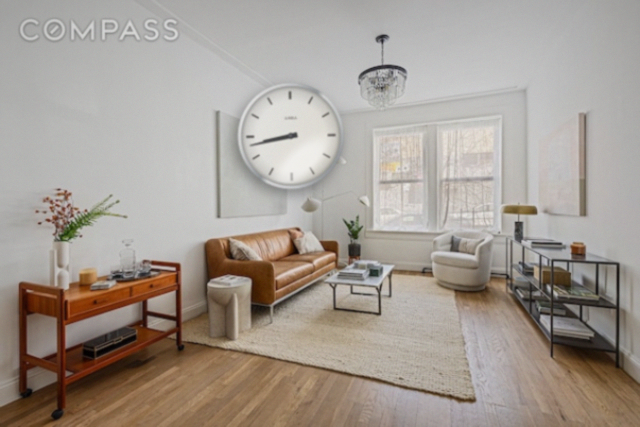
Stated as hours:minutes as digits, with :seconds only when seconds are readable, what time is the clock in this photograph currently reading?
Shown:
8:43
